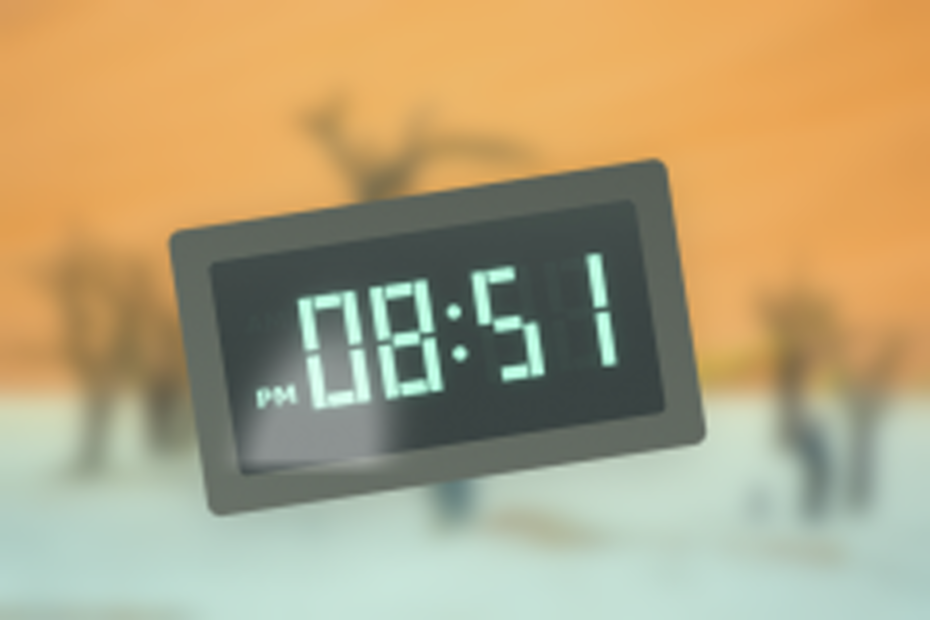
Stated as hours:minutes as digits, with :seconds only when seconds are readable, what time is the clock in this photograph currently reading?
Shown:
8:51
